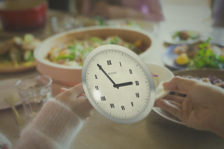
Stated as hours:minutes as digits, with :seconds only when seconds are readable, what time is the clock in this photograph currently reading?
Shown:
2:55
